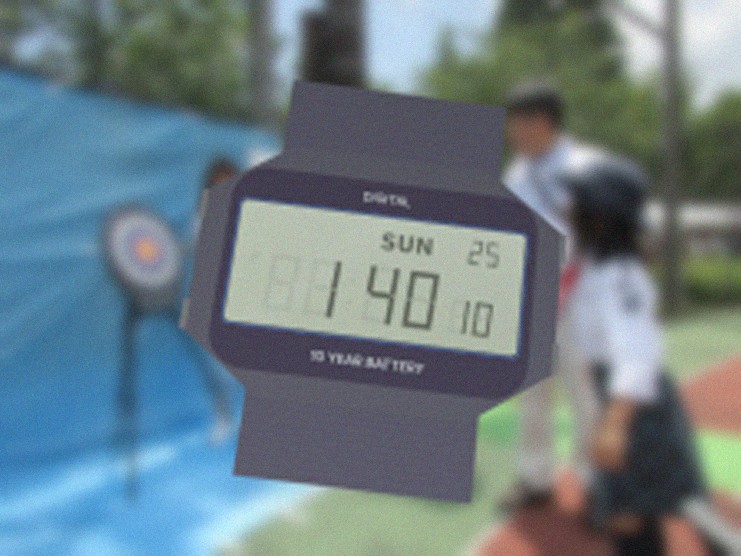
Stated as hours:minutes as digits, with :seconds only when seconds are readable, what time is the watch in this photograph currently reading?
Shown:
1:40:10
